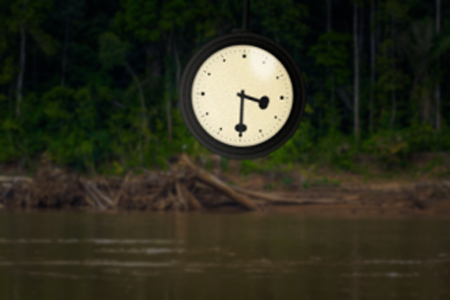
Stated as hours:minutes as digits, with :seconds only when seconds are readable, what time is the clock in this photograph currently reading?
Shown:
3:30
